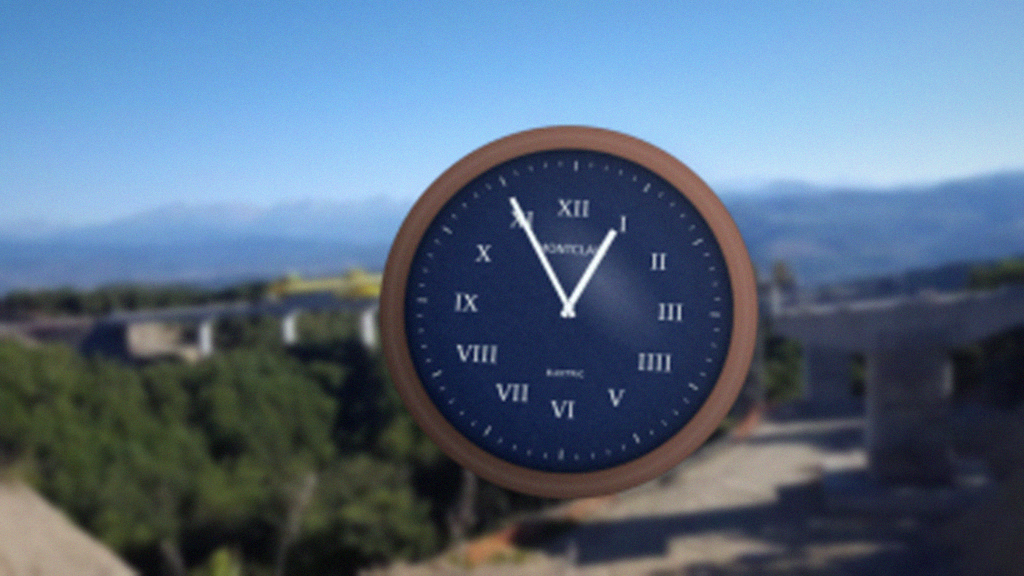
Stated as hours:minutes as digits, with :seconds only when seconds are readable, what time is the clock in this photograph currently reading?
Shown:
12:55
